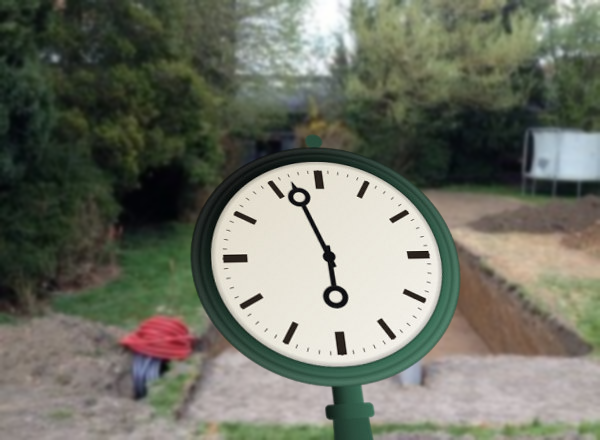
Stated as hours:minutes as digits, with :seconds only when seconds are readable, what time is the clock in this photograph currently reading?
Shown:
5:57
